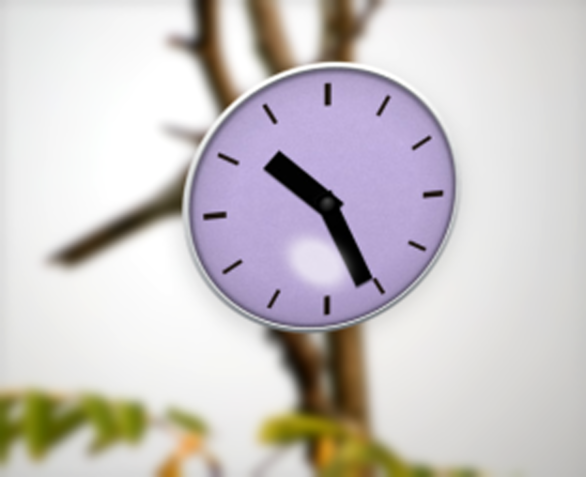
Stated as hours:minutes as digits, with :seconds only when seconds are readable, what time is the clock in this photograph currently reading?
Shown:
10:26
